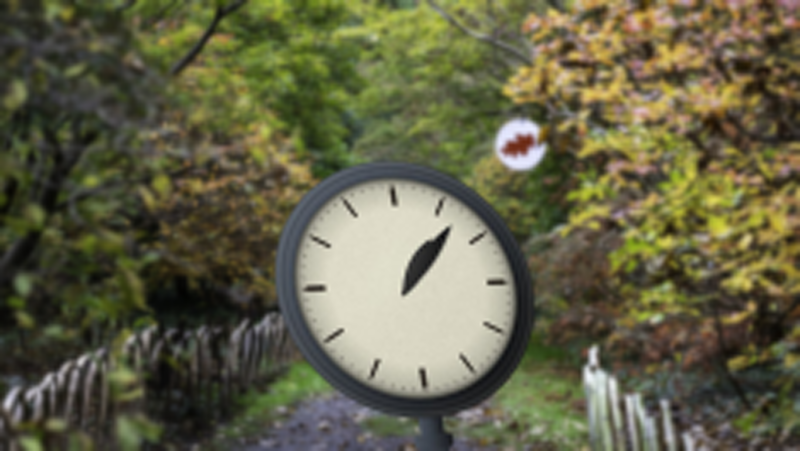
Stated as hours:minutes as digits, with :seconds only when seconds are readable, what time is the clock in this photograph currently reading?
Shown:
1:07
